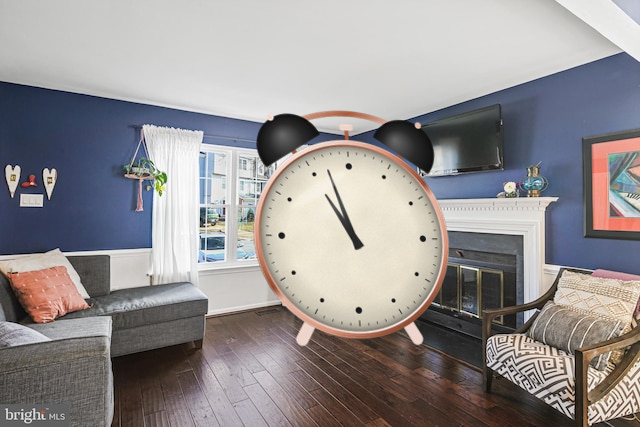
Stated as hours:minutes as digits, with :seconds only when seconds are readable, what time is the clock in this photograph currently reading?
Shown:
10:57
